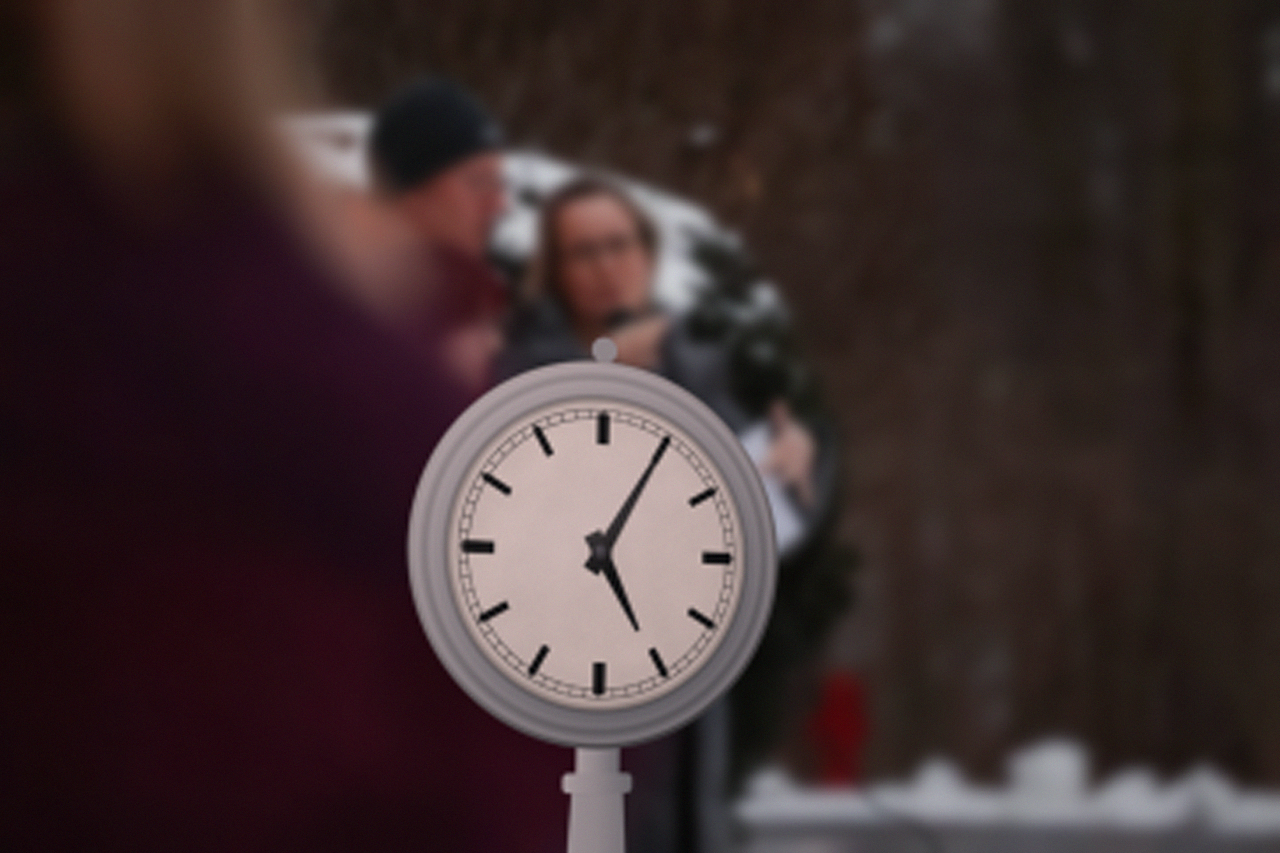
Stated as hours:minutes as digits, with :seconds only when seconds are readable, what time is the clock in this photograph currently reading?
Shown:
5:05
